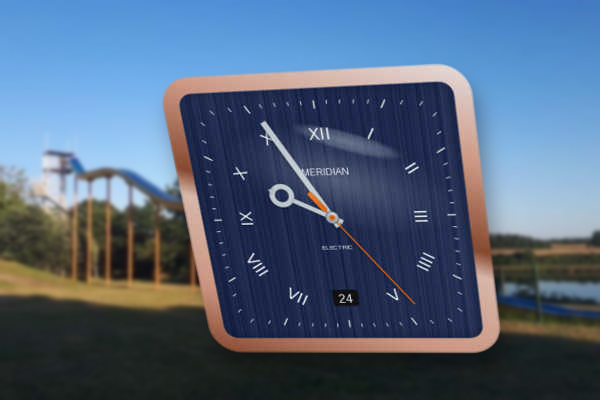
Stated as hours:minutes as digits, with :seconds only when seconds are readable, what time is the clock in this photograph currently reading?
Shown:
9:55:24
